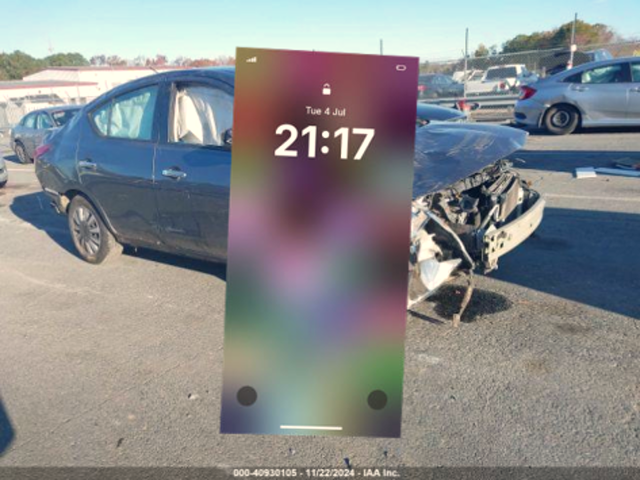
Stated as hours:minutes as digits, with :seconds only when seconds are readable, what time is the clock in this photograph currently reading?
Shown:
21:17
